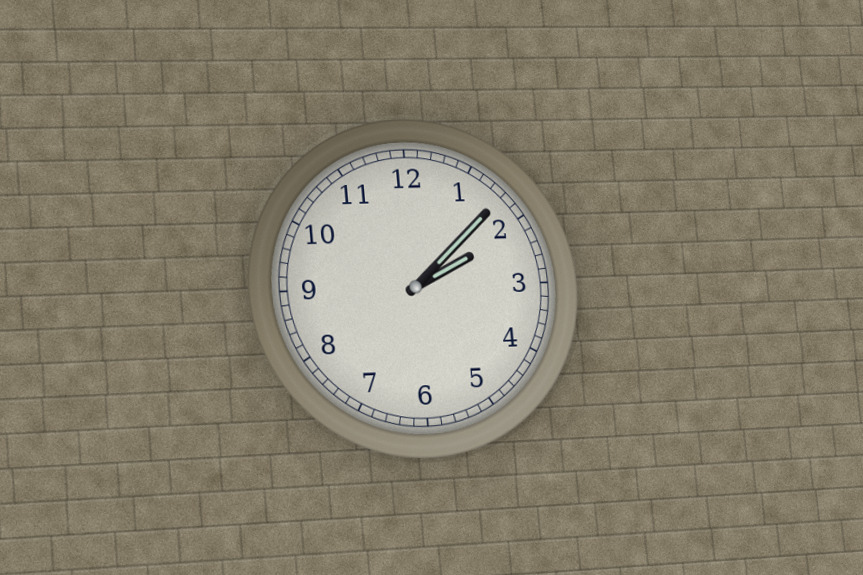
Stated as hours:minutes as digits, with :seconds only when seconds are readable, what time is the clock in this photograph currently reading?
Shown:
2:08
